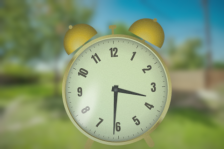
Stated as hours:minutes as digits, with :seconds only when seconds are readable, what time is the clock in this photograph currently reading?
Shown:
3:31
